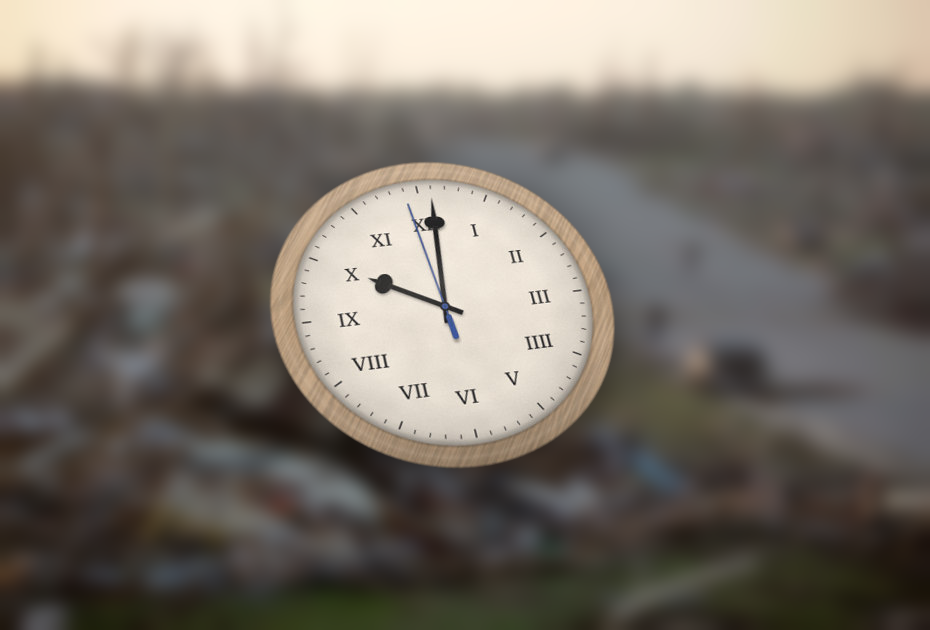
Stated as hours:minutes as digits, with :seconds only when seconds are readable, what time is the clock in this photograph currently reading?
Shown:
10:00:59
